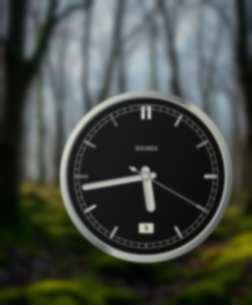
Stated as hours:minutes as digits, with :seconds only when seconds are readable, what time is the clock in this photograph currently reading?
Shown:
5:43:20
